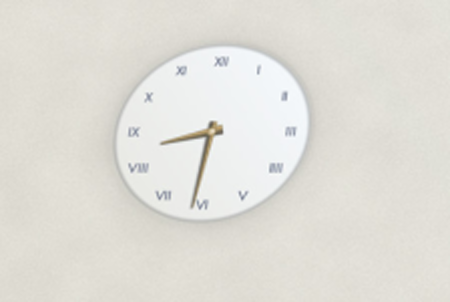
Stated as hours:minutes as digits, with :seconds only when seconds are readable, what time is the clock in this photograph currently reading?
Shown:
8:31
